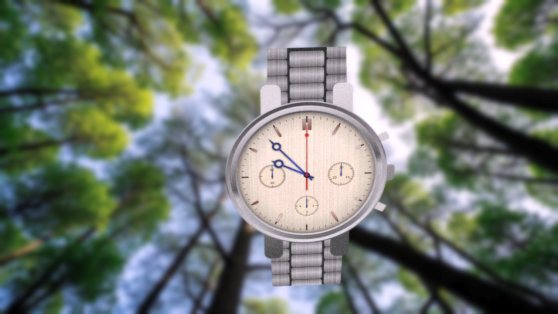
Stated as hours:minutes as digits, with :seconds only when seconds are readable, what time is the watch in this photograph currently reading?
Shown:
9:53
